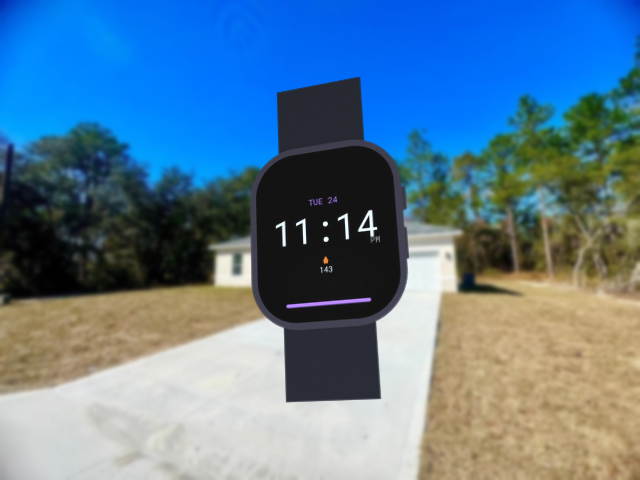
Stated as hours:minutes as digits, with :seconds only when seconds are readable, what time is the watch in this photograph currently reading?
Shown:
11:14
